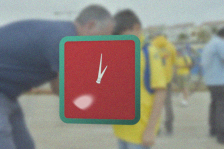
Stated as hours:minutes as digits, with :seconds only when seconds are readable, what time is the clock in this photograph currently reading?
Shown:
1:01
